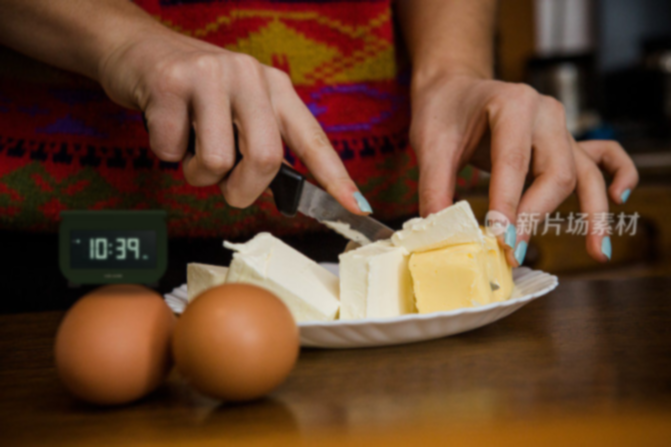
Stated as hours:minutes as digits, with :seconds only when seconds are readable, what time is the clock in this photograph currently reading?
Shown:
10:39
